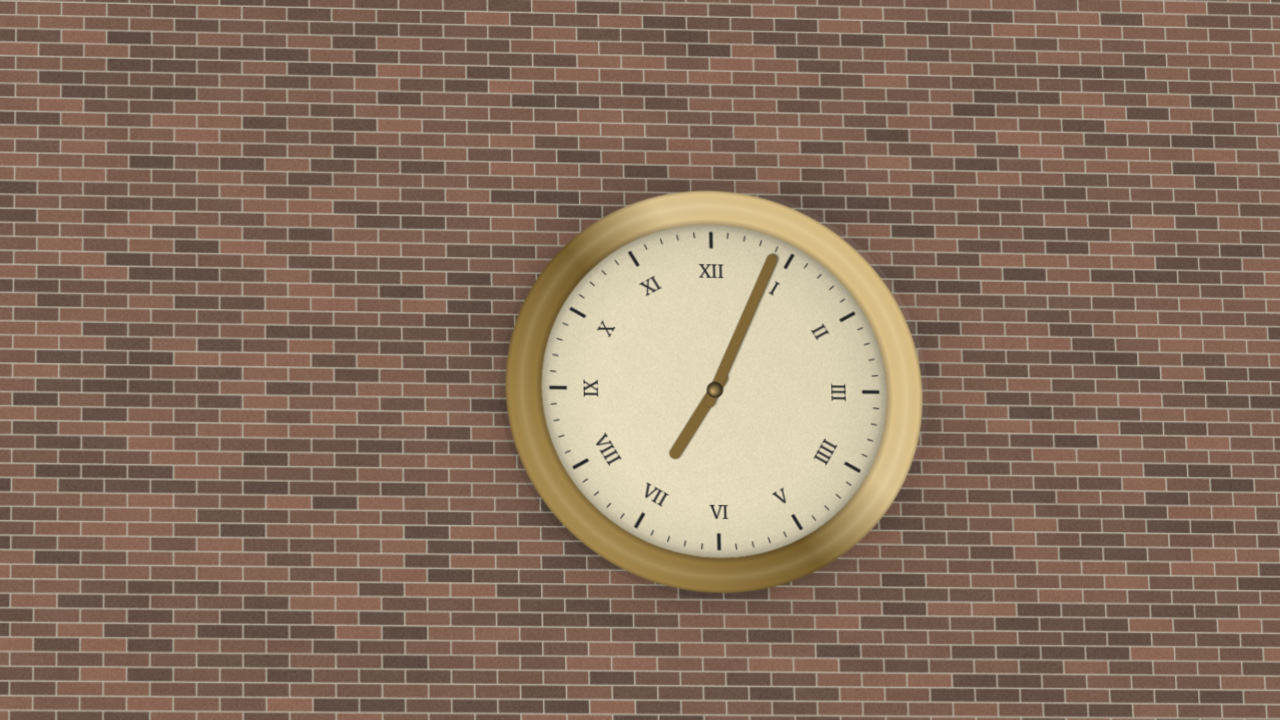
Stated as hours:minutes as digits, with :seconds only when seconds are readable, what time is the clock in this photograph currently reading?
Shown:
7:04
